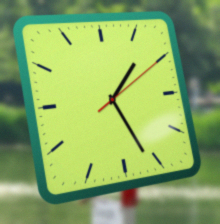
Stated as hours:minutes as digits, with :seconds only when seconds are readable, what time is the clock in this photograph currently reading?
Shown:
1:26:10
